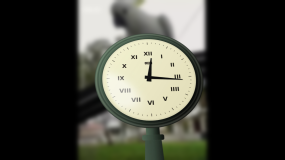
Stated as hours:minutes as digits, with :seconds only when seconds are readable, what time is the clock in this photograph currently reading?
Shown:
12:16
